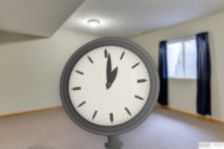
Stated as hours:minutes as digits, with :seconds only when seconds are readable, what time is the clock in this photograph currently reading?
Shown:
1:01
